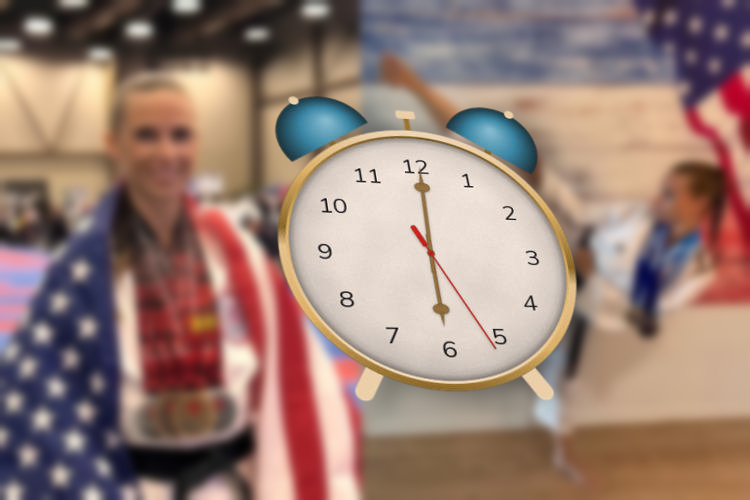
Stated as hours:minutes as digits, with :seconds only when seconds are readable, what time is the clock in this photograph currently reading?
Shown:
6:00:26
